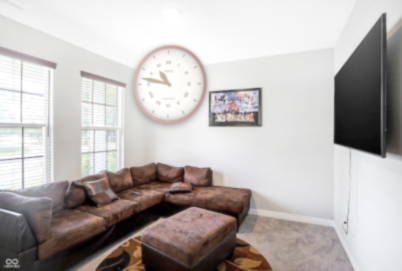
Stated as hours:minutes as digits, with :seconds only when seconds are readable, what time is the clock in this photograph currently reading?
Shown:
10:47
